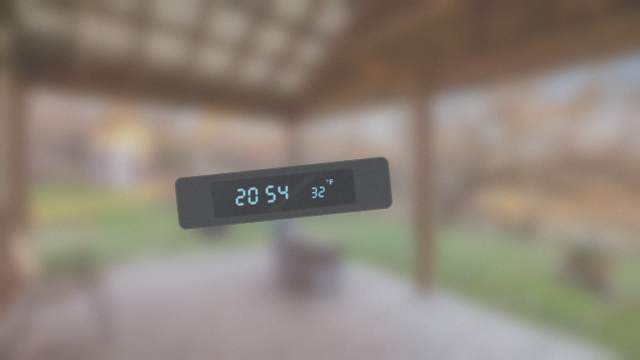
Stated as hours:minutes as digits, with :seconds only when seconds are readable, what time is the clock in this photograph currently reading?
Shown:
20:54
